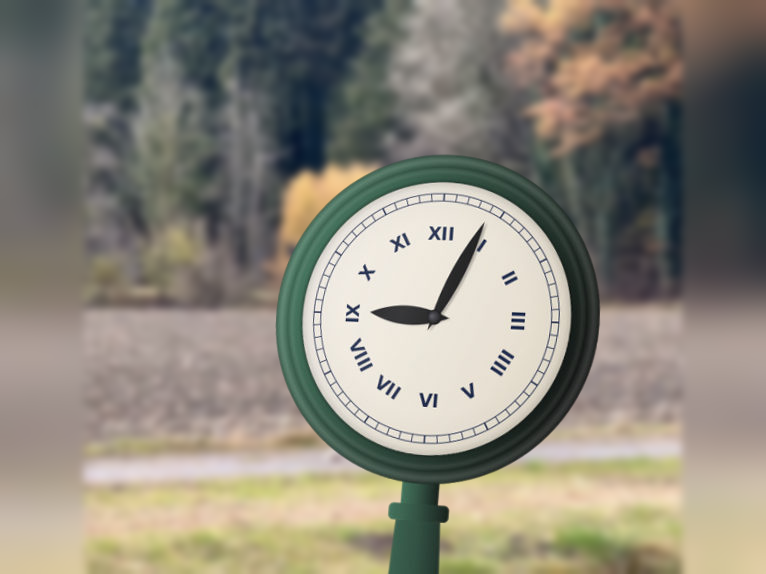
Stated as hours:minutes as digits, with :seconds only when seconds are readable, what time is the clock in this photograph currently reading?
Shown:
9:04
